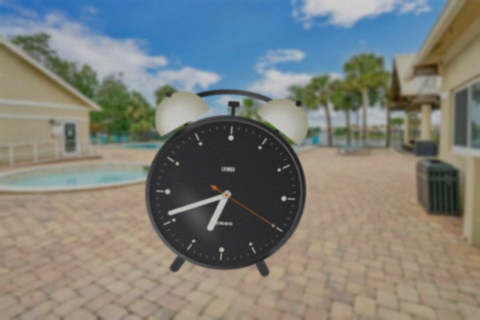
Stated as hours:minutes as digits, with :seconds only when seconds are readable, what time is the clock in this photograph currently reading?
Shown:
6:41:20
